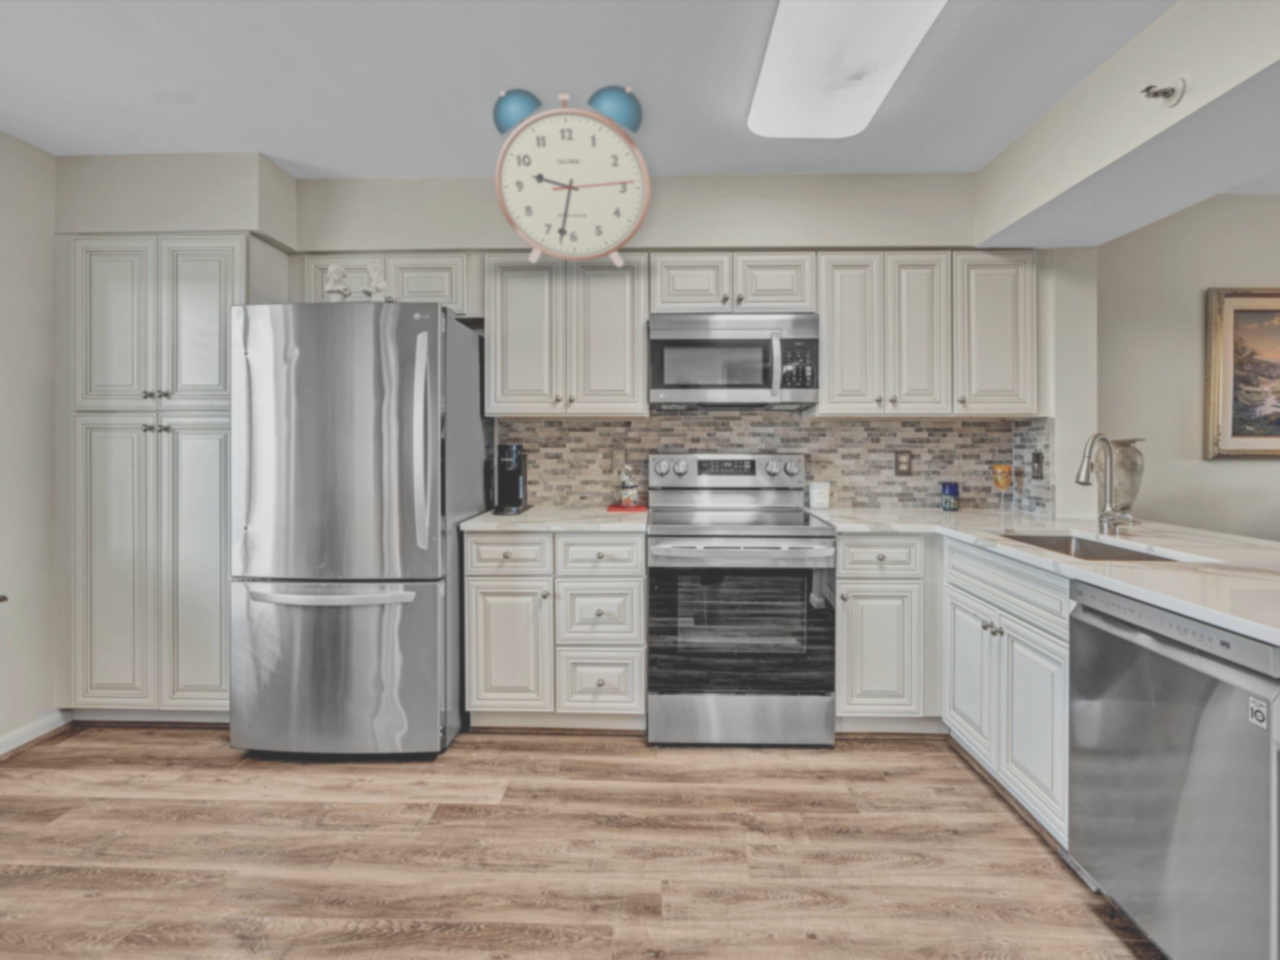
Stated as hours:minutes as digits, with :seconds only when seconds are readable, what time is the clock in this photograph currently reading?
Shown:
9:32:14
